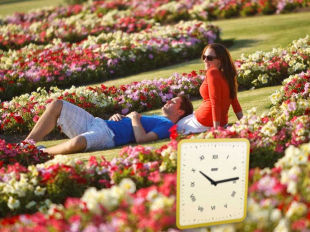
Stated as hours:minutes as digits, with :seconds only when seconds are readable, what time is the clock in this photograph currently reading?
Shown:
10:14
